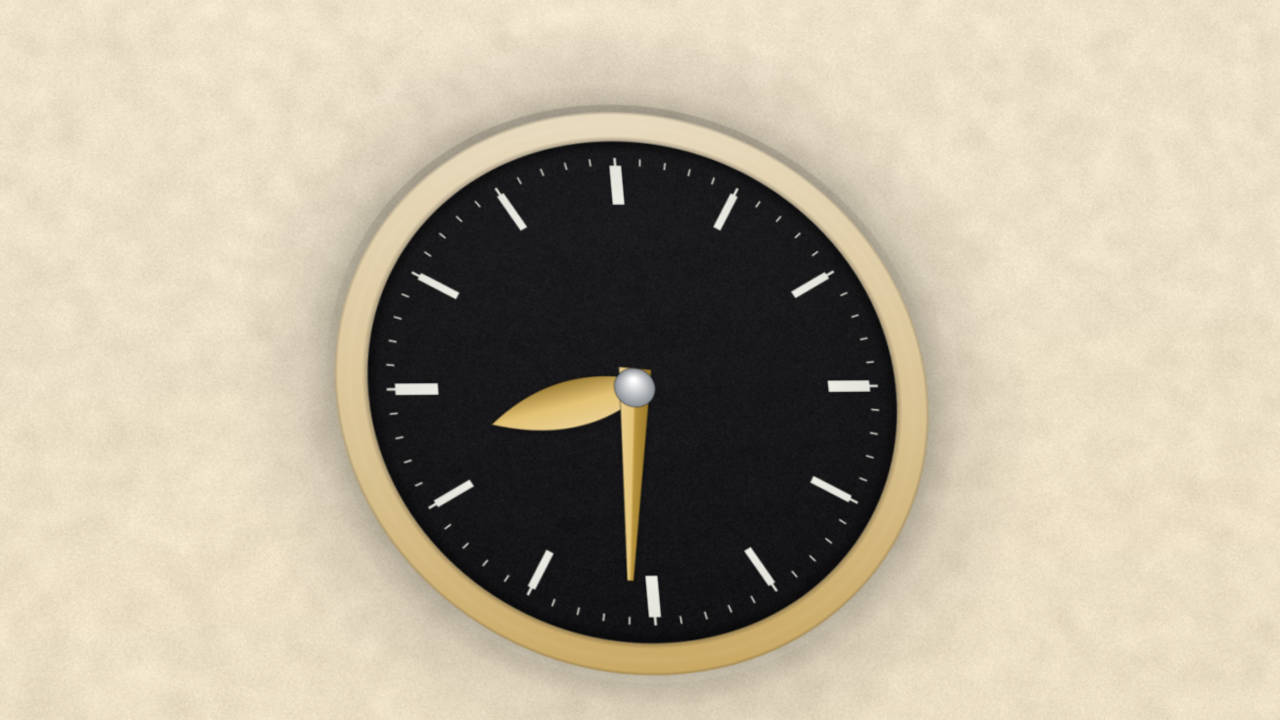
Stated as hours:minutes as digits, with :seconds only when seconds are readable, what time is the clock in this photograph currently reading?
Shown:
8:31
